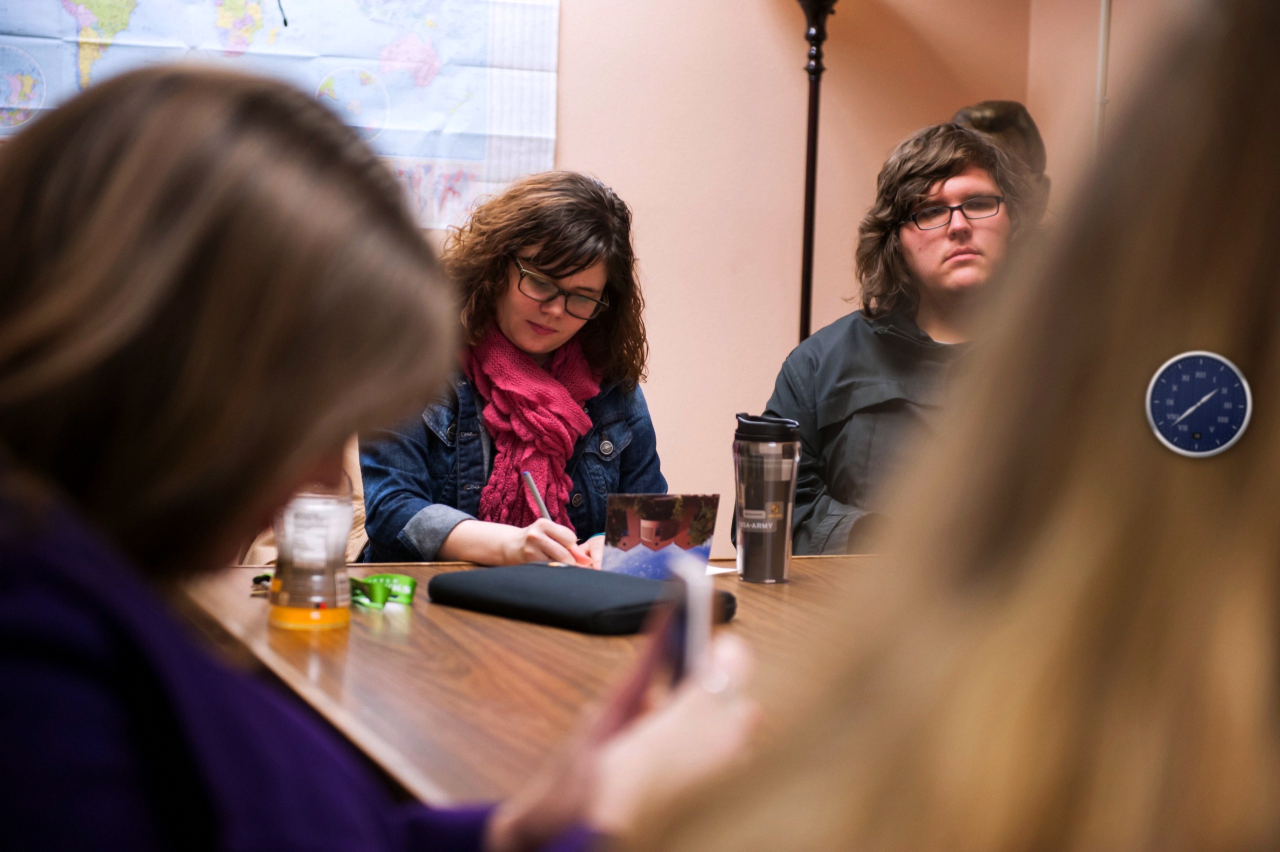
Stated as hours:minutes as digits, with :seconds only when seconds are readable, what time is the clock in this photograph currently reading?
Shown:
1:38
